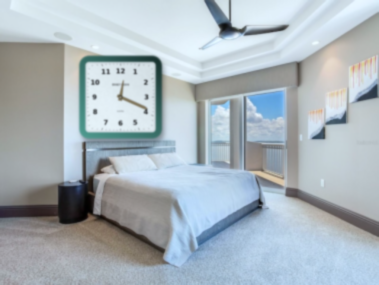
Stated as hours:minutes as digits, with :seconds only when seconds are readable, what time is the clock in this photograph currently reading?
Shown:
12:19
